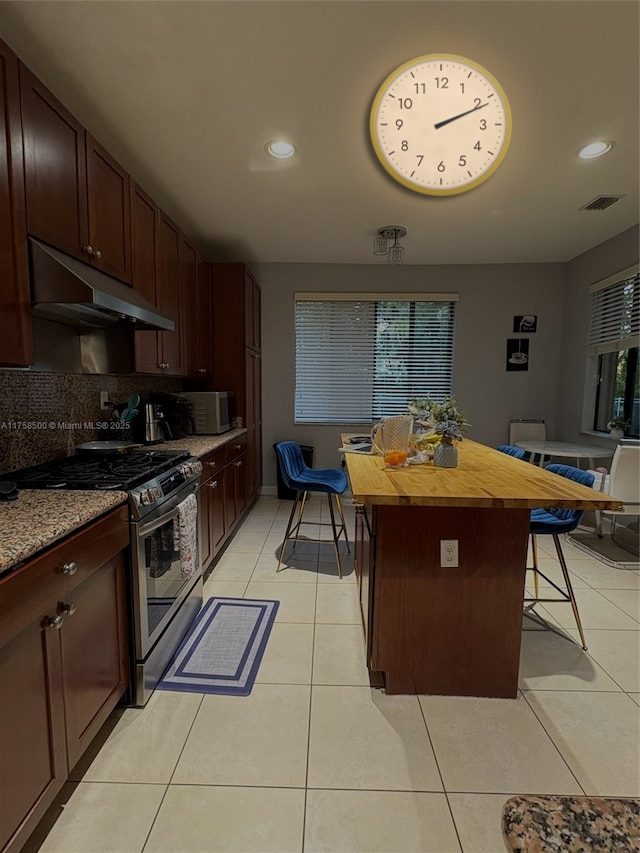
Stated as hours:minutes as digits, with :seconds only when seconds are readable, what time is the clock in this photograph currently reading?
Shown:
2:11
